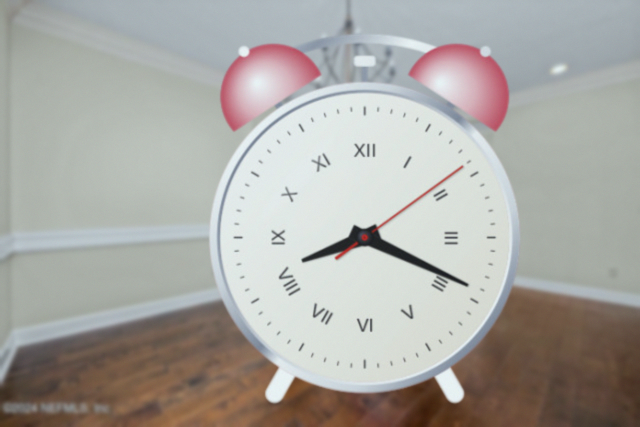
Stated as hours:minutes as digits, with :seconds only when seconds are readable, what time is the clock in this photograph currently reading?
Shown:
8:19:09
